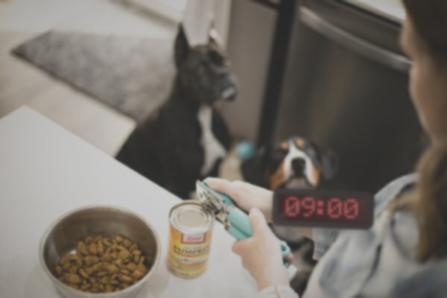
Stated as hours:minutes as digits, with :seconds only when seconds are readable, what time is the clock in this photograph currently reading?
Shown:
9:00
